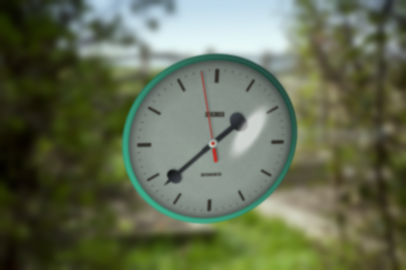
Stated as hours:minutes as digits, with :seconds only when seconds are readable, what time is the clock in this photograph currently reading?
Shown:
1:37:58
